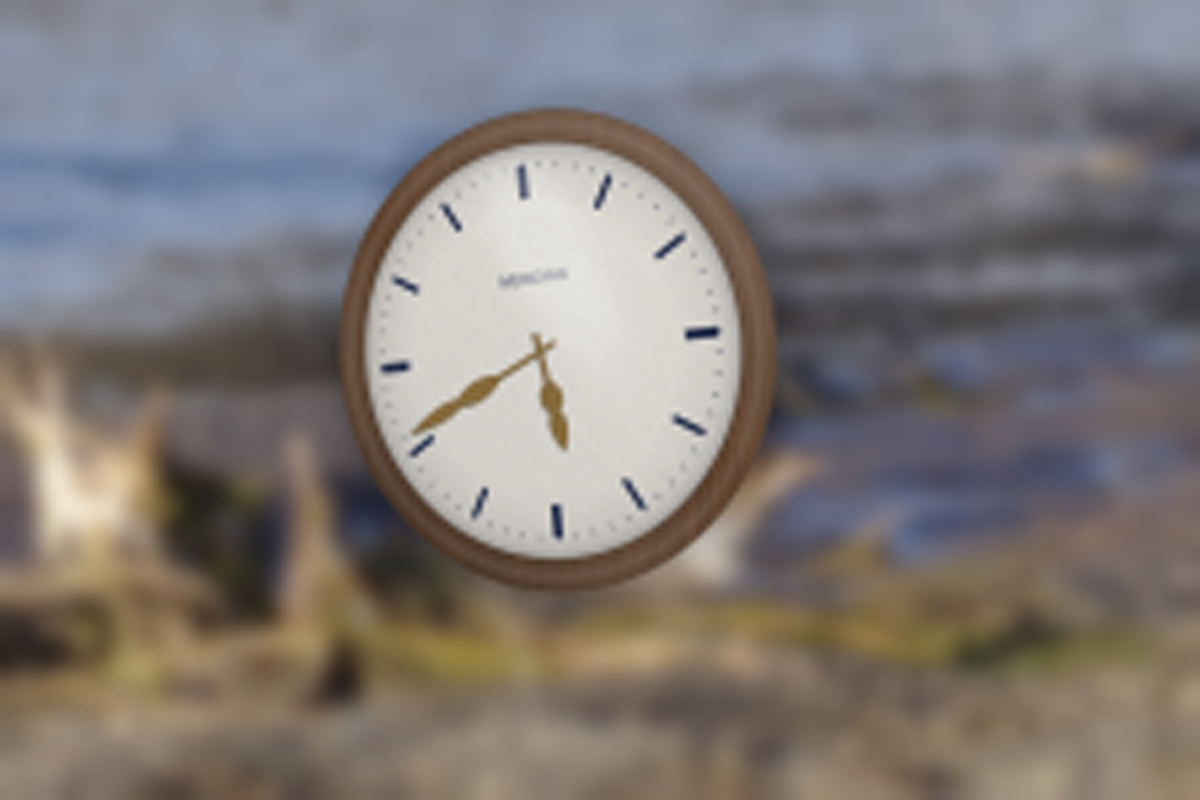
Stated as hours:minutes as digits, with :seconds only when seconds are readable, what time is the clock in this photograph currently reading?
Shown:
5:41
